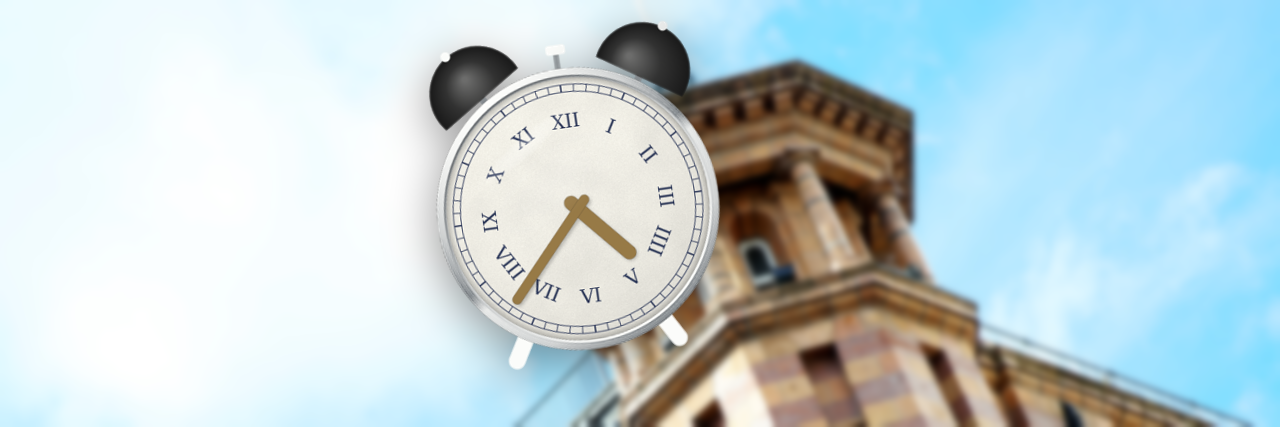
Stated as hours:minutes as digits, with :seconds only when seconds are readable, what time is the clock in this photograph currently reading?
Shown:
4:37
